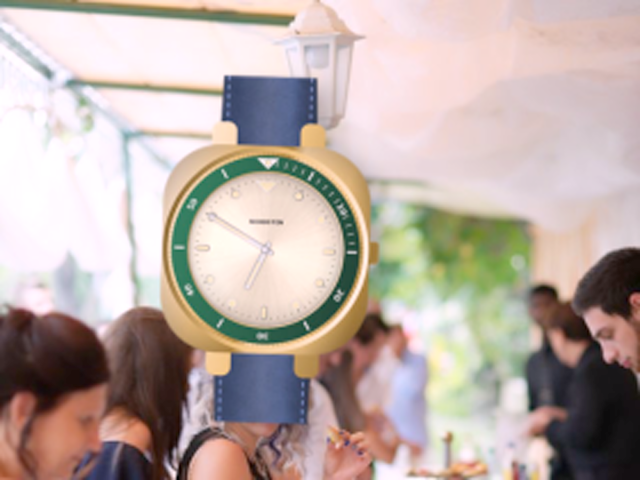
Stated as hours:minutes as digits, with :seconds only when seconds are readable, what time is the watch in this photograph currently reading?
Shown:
6:50
